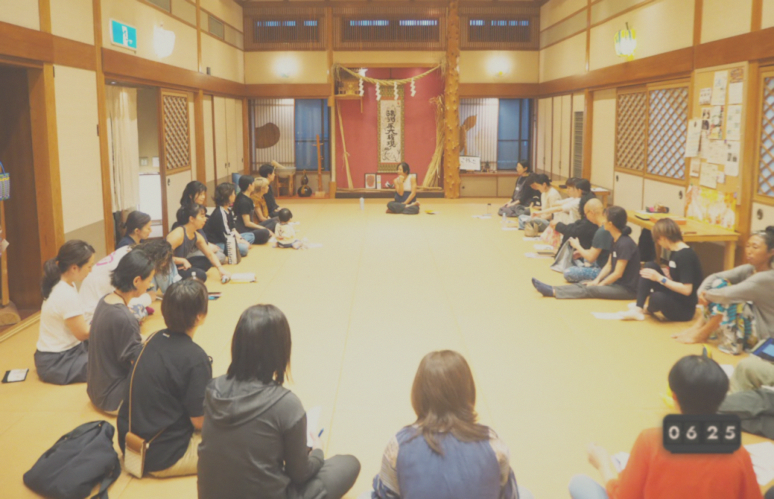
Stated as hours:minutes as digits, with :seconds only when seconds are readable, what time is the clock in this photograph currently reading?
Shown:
6:25
